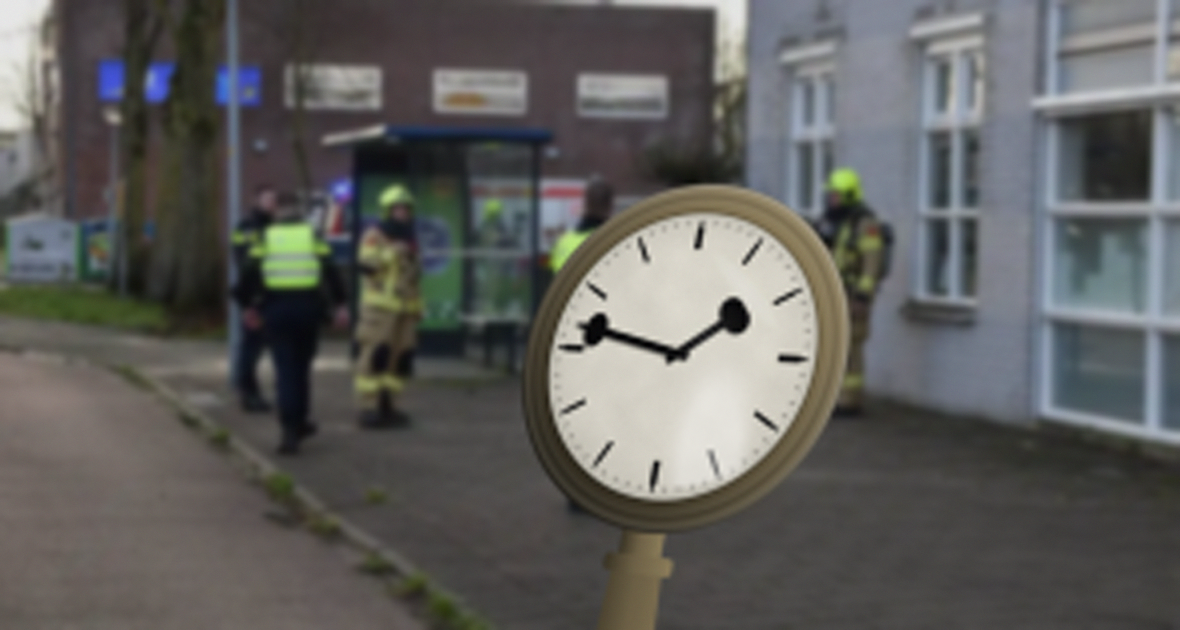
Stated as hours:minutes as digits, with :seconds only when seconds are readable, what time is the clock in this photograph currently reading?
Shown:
1:47
